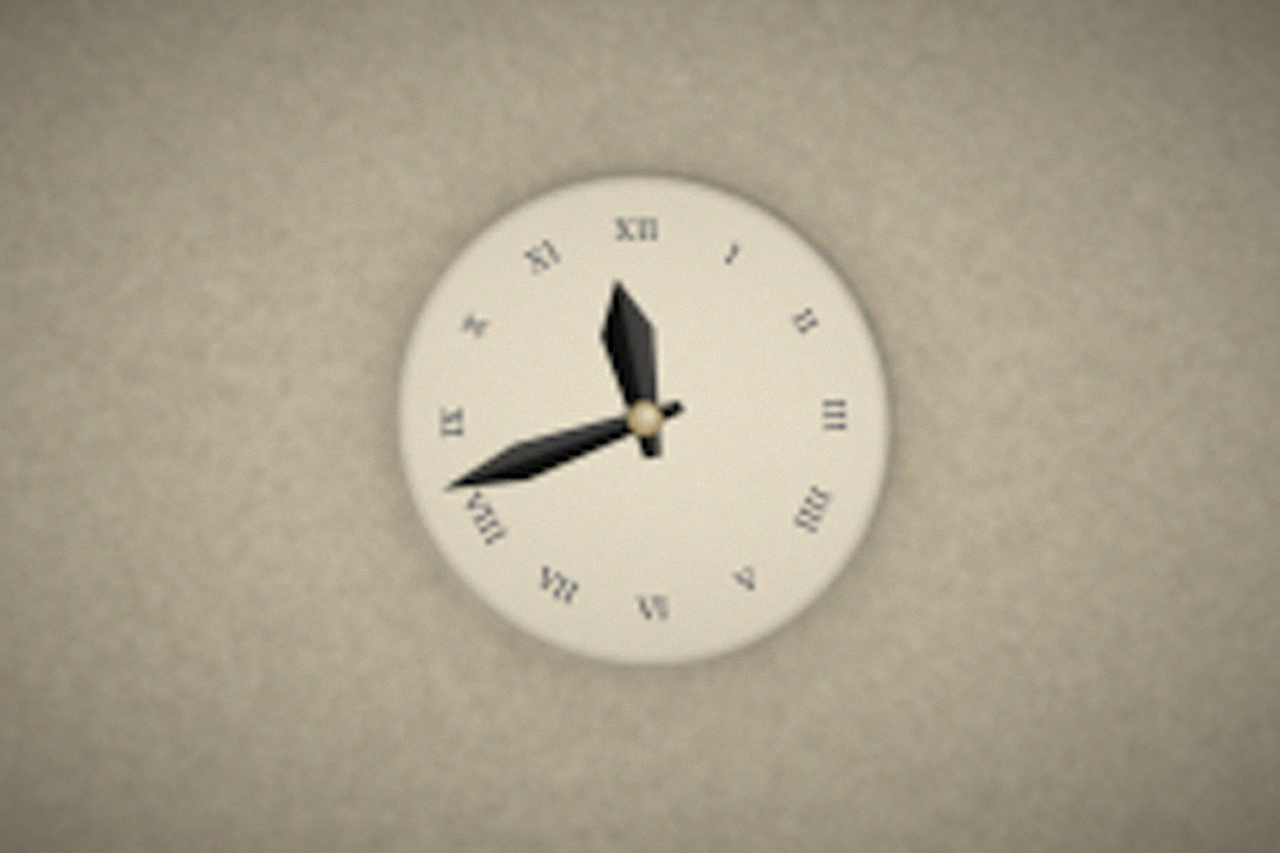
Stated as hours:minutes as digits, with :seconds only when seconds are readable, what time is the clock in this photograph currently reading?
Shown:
11:42
